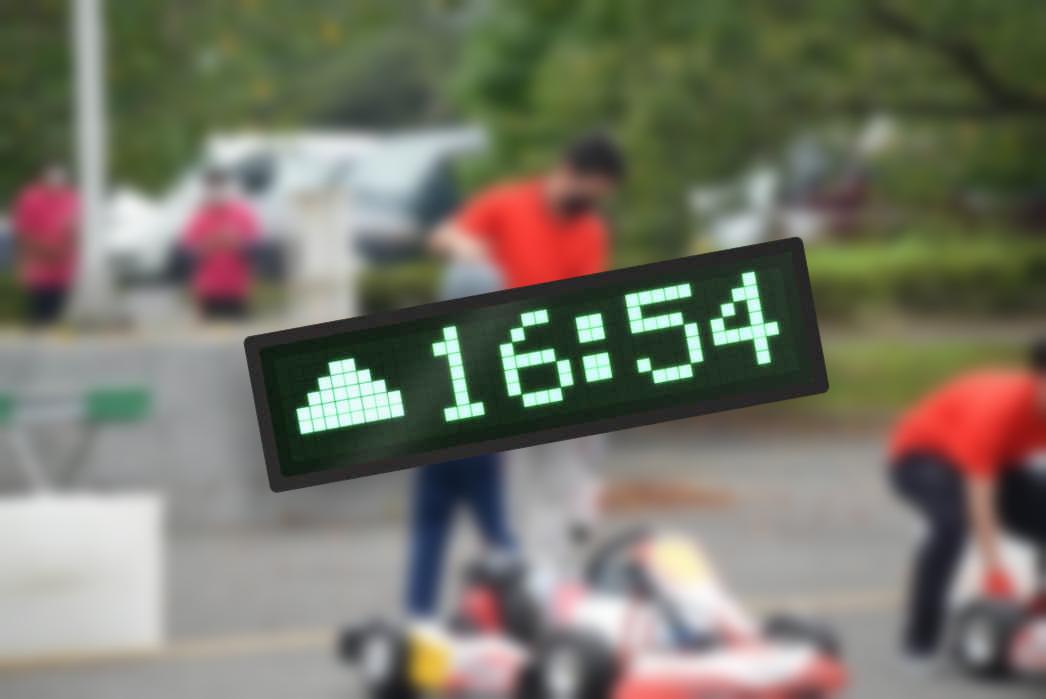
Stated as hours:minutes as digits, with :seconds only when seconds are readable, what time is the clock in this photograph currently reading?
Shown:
16:54
